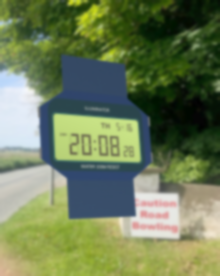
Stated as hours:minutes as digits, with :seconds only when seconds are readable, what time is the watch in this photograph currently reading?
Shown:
20:08
